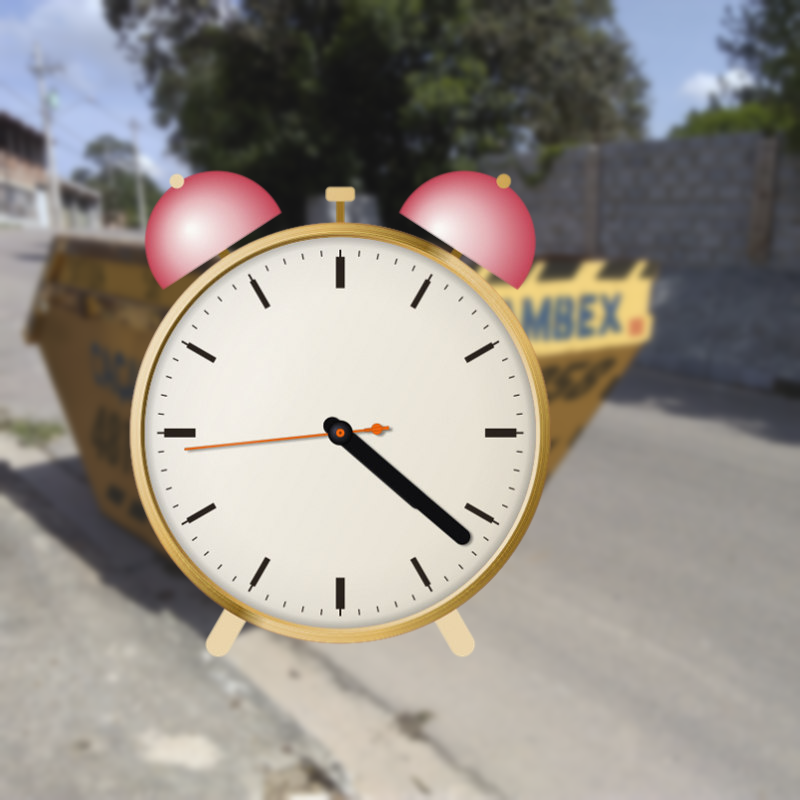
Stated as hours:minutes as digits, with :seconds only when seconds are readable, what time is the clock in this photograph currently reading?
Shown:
4:21:44
